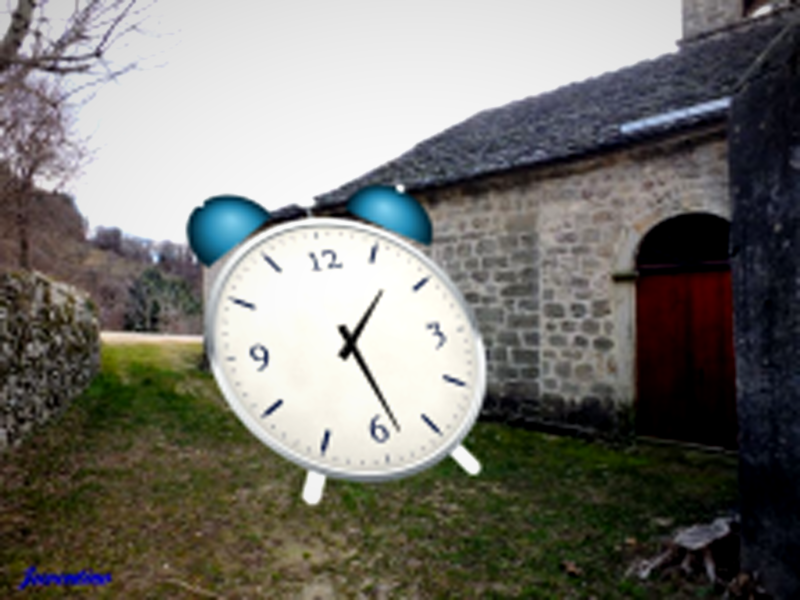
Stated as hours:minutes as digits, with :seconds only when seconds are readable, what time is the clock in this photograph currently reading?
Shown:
1:28
